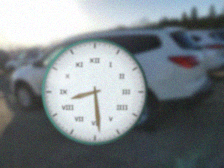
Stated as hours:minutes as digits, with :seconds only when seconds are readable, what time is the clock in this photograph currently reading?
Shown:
8:29
